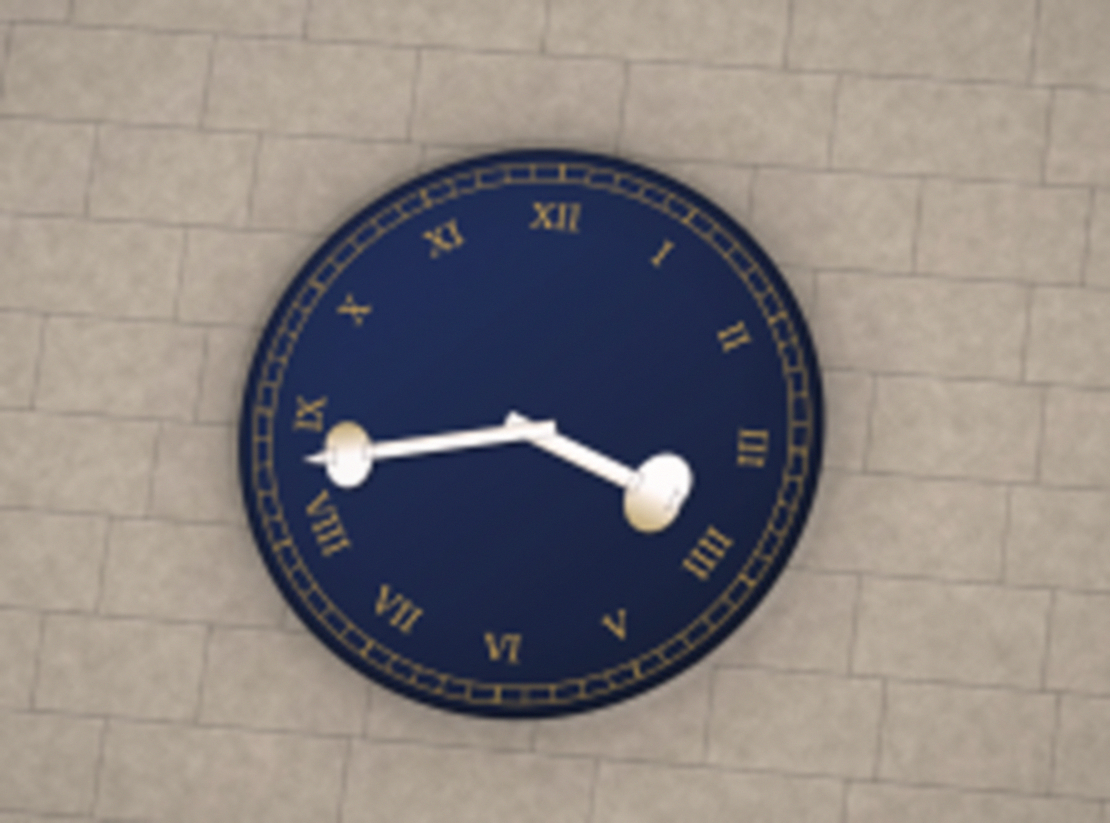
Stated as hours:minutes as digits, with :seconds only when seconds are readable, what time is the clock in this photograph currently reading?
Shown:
3:43
